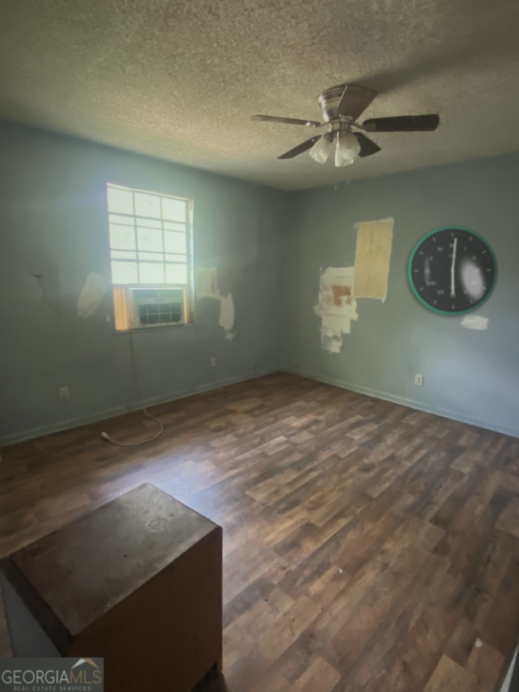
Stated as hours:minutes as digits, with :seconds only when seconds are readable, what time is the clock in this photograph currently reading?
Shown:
6:01
